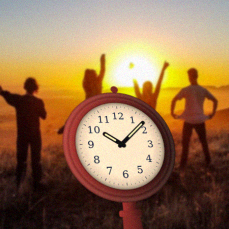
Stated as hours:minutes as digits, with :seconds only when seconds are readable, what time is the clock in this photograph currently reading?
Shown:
10:08
